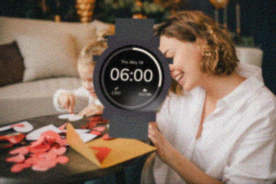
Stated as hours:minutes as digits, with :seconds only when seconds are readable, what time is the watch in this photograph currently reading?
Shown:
6:00
